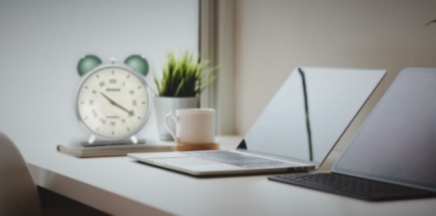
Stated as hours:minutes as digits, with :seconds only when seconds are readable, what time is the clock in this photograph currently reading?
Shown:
10:20
